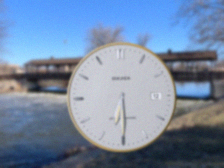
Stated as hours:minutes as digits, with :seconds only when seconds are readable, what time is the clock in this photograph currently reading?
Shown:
6:30
